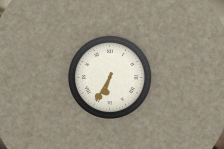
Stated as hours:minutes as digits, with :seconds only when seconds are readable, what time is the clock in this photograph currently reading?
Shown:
6:35
